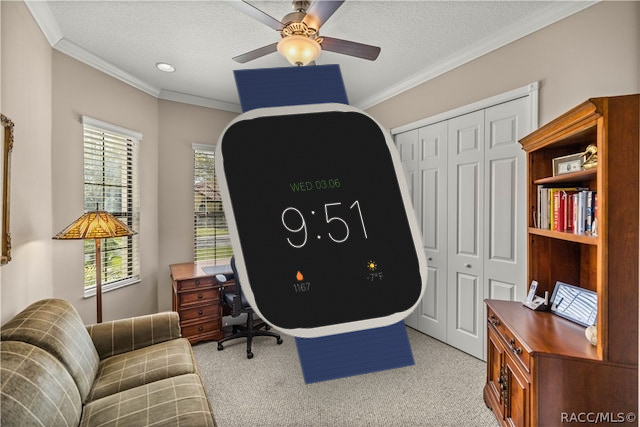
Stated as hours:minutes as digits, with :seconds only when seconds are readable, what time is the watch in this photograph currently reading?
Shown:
9:51
